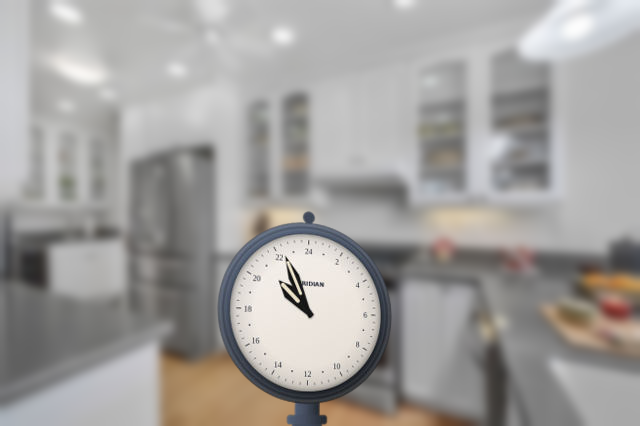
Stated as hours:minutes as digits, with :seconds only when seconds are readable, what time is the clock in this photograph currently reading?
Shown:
20:56
